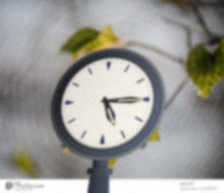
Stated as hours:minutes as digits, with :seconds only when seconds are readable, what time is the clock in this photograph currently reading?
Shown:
5:15
